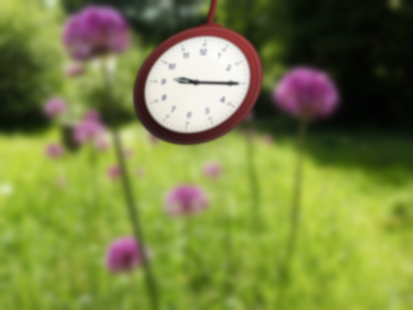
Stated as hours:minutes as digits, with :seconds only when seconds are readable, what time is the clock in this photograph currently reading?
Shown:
9:15
